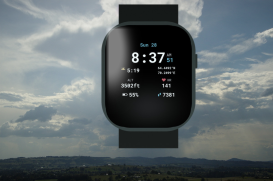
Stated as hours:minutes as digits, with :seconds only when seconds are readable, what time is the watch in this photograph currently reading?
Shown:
8:37
